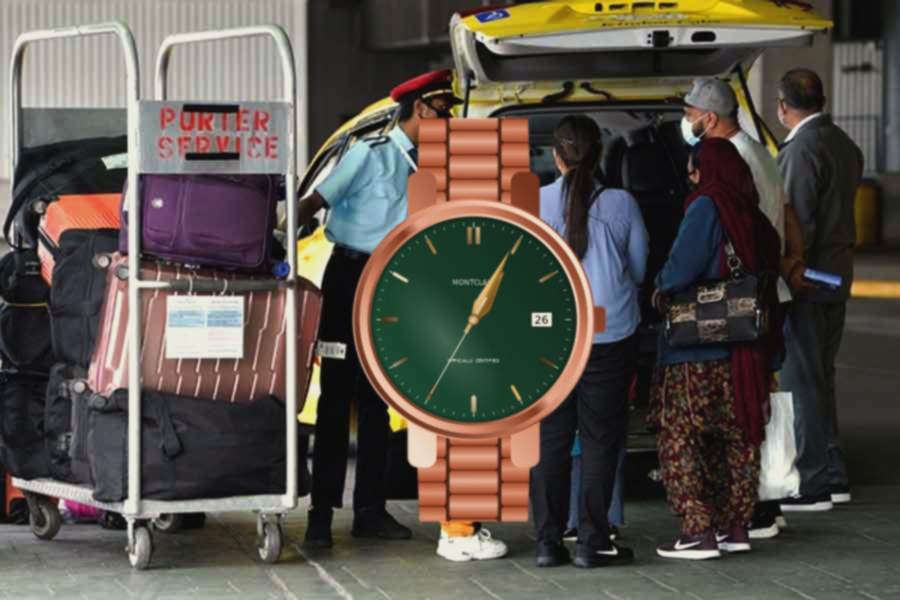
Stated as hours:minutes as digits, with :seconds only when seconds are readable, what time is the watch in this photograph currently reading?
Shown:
1:04:35
